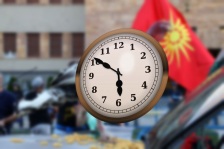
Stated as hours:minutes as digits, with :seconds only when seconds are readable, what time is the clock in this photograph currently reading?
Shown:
5:51
